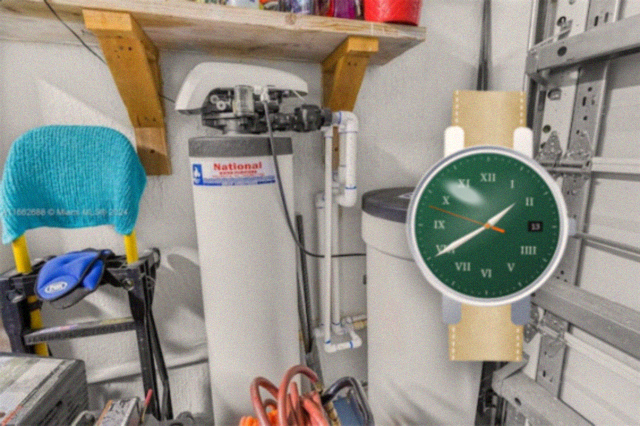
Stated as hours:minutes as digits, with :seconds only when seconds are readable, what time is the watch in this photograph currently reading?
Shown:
1:39:48
